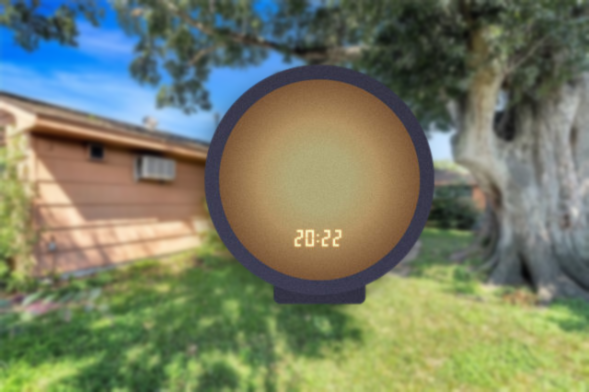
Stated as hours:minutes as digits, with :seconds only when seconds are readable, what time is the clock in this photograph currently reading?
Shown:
20:22
